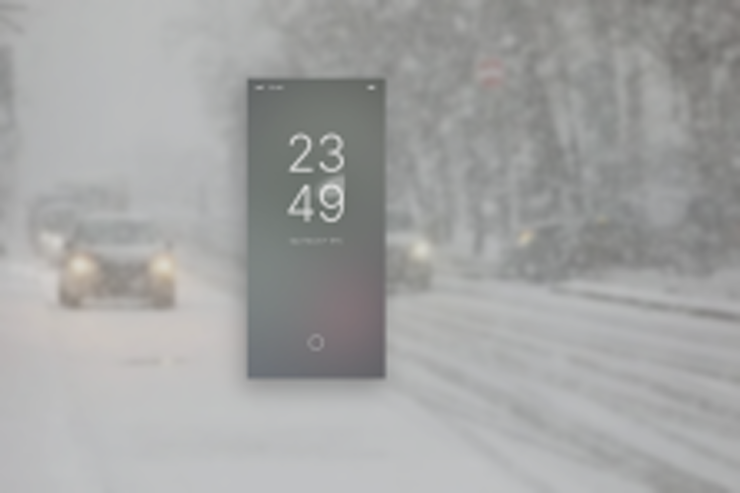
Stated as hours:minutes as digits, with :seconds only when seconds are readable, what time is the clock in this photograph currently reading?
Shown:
23:49
